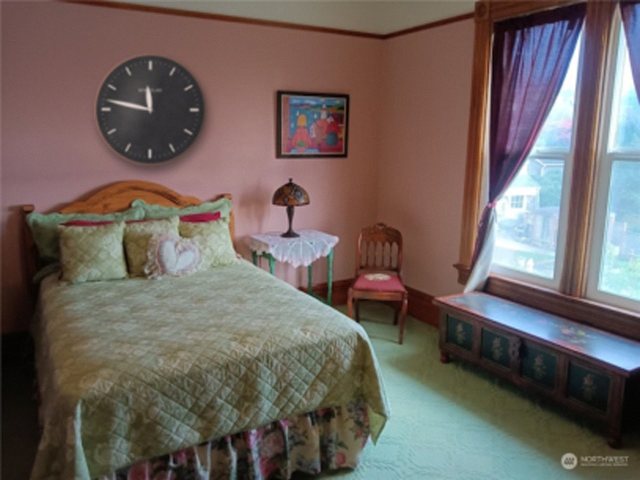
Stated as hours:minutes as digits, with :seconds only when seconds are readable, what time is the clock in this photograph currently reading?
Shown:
11:47
